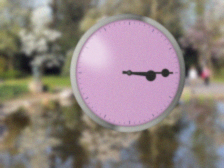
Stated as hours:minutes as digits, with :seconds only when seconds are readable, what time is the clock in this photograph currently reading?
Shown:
3:15
